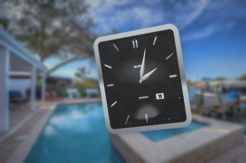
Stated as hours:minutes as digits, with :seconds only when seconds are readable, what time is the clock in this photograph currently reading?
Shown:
2:03
